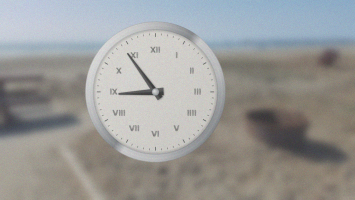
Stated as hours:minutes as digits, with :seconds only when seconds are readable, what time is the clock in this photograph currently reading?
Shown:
8:54
